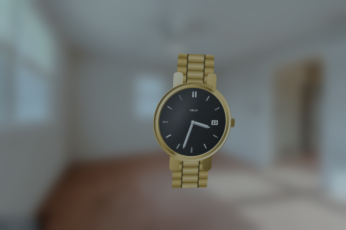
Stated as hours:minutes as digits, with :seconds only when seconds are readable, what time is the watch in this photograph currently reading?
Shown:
3:33
